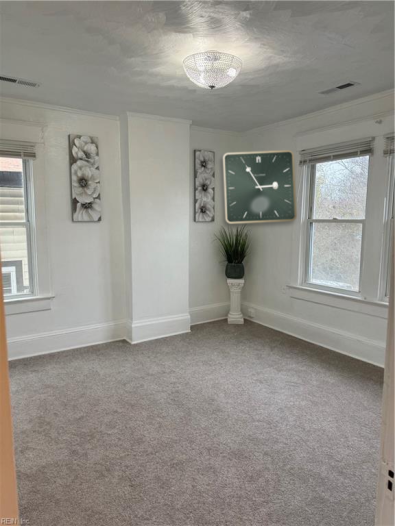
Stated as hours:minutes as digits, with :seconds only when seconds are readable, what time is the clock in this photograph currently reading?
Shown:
2:55
